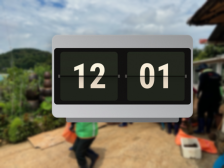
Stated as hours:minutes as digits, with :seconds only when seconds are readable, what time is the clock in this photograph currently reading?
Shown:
12:01
